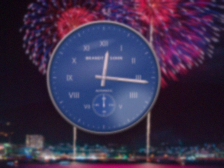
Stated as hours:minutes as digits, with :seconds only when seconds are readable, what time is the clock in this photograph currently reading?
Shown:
12:16
